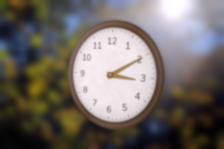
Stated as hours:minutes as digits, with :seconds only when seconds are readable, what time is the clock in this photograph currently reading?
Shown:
3:10
